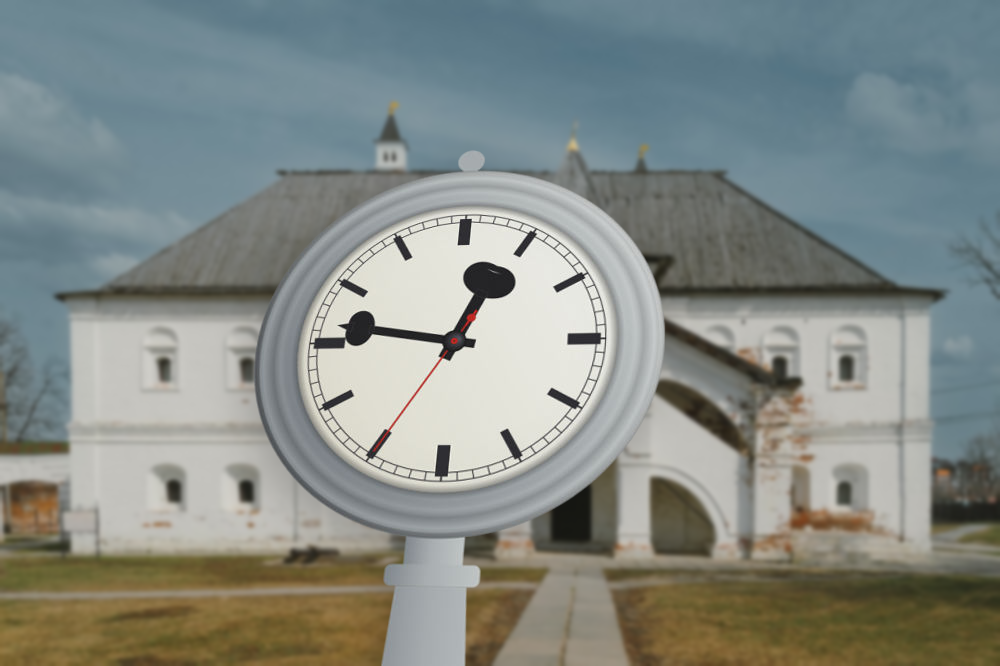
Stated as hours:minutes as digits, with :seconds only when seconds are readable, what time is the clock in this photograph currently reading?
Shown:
12:46:35
